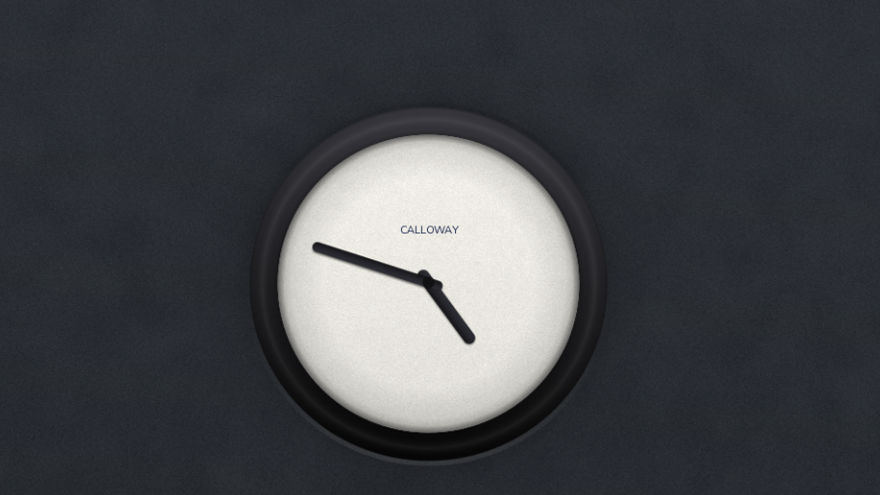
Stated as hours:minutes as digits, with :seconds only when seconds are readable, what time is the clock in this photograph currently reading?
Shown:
4:48
